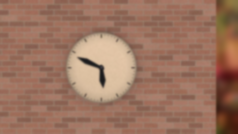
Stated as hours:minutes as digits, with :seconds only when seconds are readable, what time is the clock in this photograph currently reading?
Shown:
5:49
